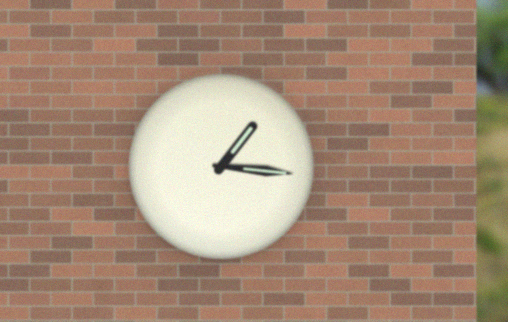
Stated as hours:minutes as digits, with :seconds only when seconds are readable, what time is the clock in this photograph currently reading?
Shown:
1:16
